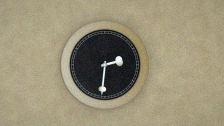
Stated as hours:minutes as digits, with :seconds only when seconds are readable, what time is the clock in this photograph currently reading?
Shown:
2:31
